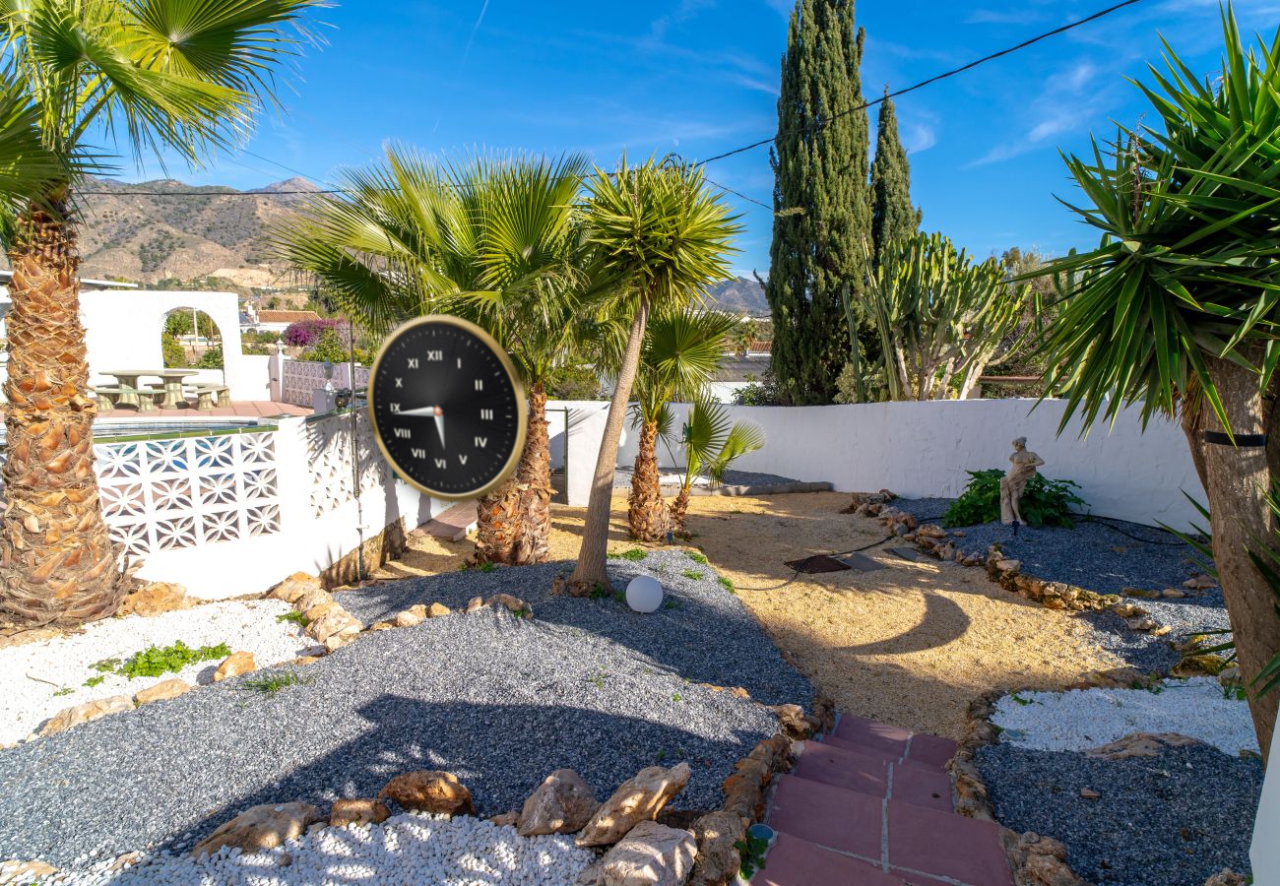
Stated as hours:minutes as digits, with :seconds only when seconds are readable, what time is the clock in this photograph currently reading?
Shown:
5:44
